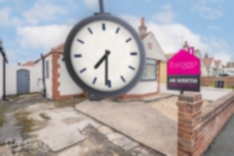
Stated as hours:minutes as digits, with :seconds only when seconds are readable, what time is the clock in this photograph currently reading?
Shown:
7:31
